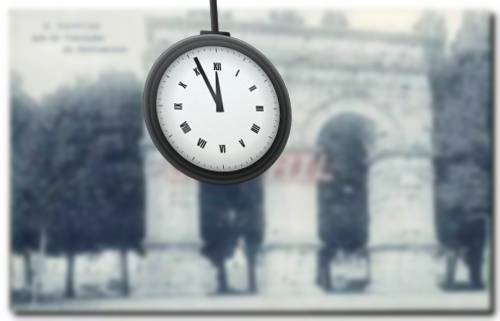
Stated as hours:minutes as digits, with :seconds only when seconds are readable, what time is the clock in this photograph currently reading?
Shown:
11:56
